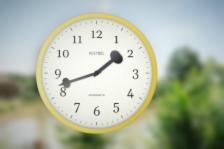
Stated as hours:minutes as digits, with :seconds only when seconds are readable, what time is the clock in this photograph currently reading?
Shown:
1:42
